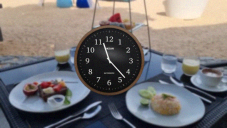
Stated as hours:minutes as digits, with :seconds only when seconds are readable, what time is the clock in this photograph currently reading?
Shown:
11:23
